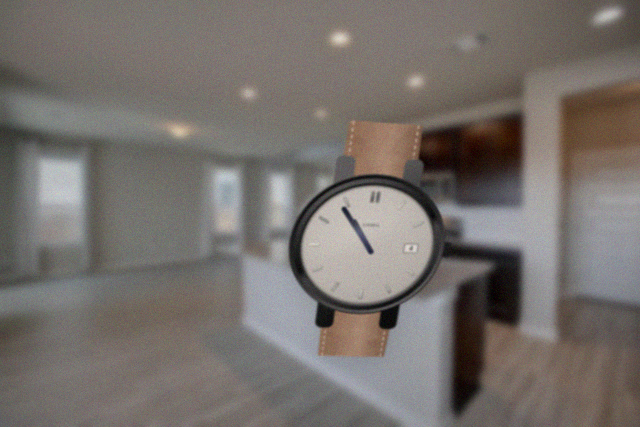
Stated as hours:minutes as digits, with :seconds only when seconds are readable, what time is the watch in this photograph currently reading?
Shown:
10:54
